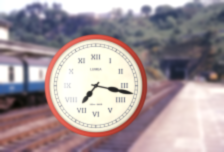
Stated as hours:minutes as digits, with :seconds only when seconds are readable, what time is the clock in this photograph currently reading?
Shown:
7:17
